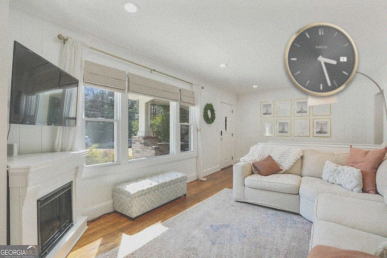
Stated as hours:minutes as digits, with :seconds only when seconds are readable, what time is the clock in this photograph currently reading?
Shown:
3:27
